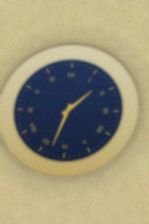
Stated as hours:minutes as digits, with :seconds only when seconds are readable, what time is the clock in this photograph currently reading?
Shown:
1:33
